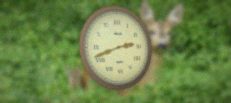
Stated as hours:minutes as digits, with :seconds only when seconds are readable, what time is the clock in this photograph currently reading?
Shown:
2:42
